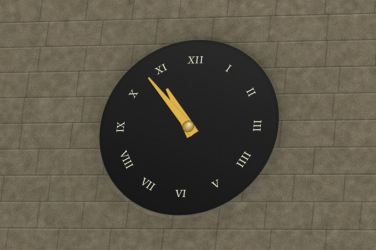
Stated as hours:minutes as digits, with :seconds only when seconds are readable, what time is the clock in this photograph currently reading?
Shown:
10:53
